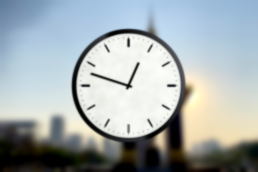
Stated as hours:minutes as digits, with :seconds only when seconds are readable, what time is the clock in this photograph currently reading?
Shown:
12:48
